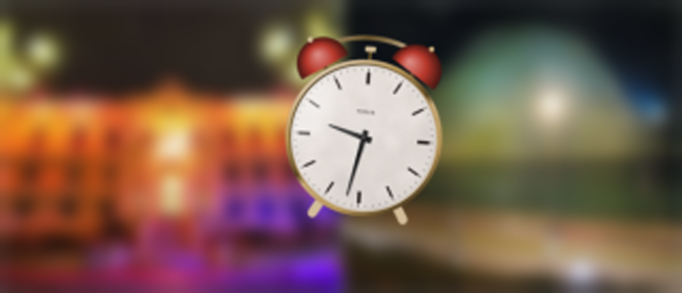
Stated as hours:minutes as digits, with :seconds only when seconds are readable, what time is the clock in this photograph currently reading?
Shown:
9:32
